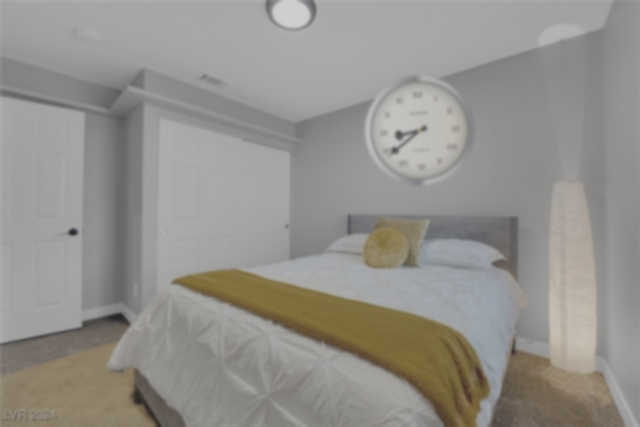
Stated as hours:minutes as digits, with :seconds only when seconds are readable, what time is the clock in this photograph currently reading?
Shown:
8:39
